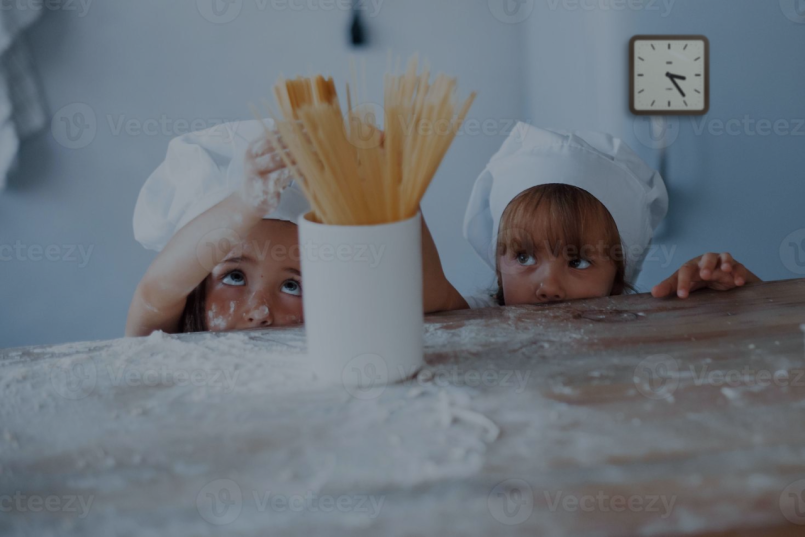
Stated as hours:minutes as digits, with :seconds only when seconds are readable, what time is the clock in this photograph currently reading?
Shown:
3:24
